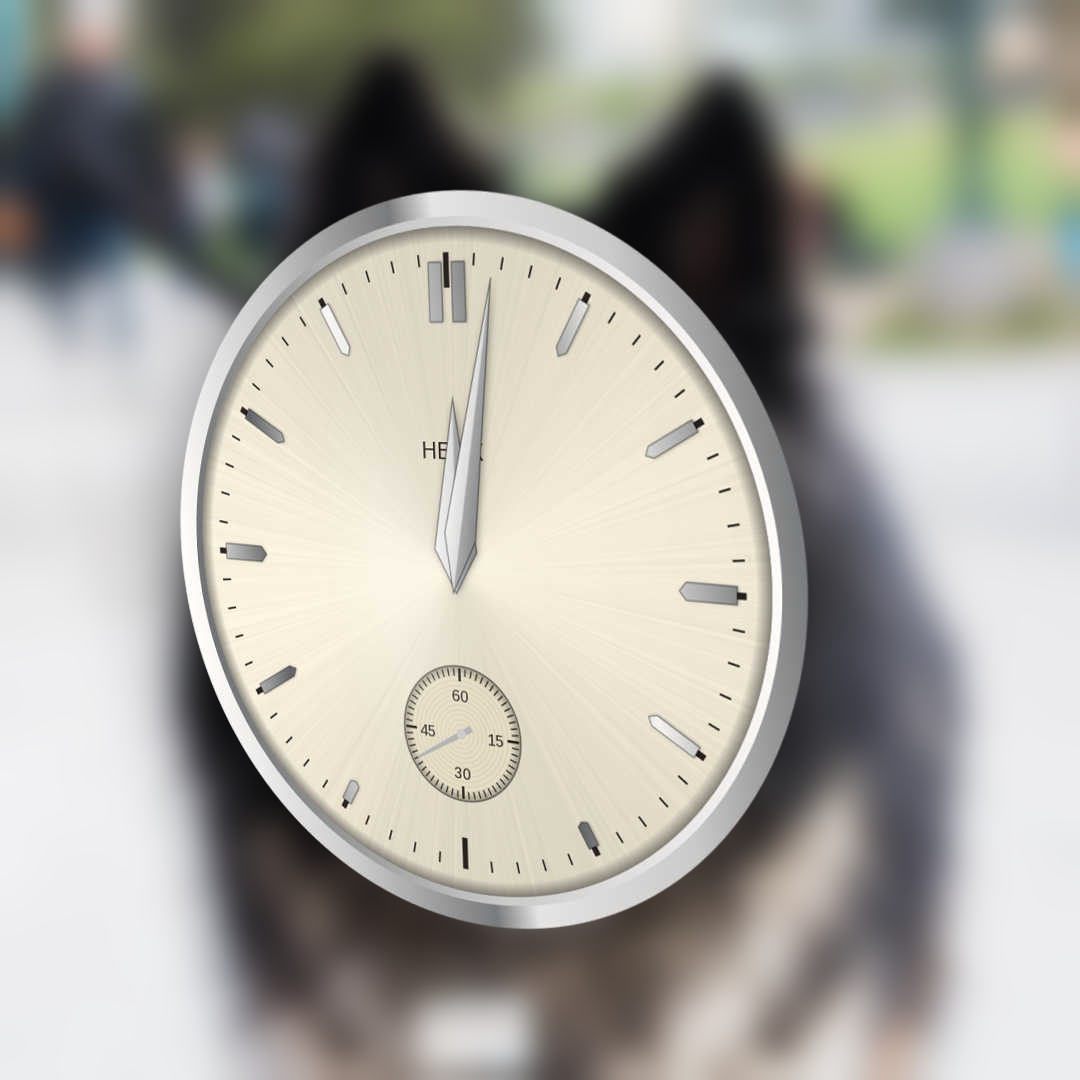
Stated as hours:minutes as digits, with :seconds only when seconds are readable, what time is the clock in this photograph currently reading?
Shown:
12:01:40
